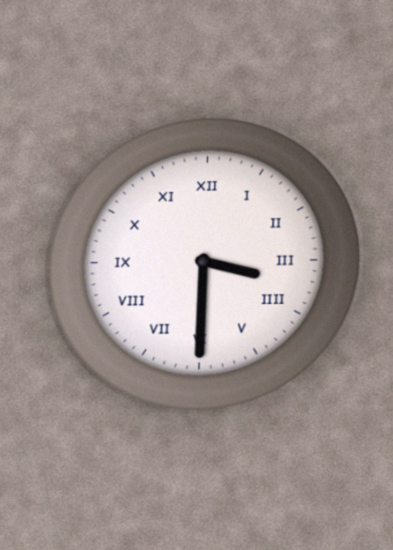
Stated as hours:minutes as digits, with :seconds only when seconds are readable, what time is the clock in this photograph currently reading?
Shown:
3:30
